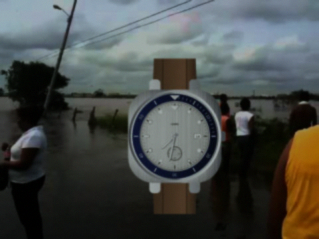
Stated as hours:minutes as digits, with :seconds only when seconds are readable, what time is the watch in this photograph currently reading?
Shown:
7:32
